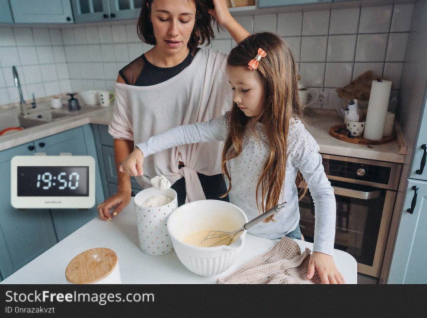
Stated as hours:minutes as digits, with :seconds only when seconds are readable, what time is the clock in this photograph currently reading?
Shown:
19:50
